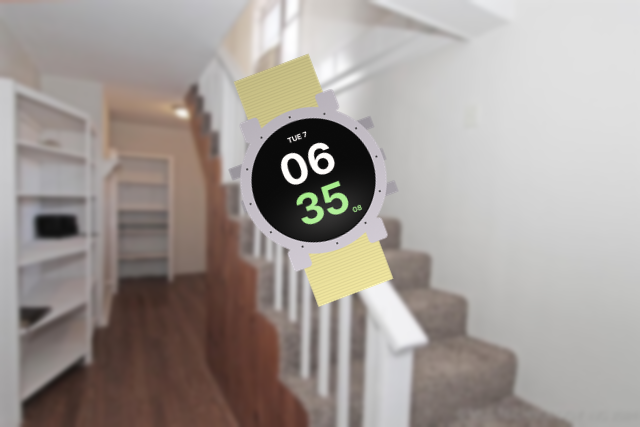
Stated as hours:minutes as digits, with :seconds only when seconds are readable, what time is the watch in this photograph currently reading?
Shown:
6:35
